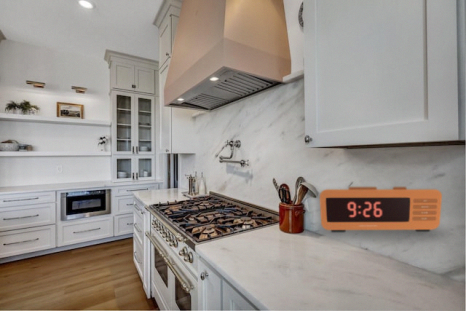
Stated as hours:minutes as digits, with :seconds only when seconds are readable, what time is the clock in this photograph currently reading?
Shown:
9:26
